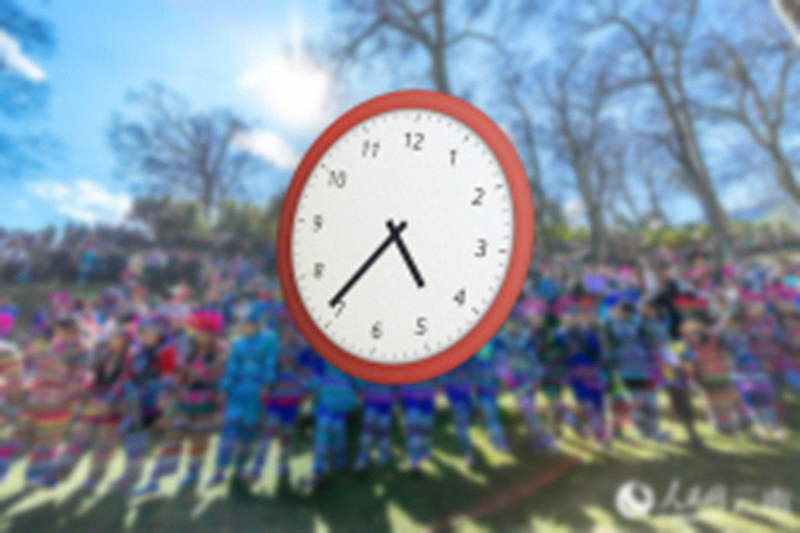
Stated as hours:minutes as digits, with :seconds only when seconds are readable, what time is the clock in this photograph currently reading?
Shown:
4:36
